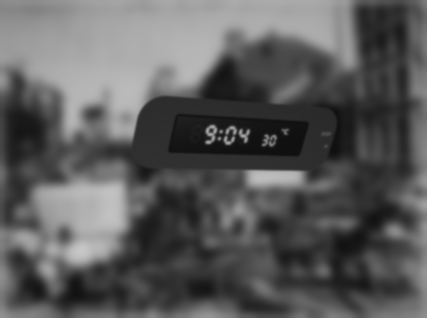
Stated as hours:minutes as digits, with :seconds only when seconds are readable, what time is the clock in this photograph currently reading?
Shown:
9:04
